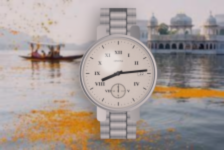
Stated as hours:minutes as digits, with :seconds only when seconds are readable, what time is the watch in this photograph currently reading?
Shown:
8:14
